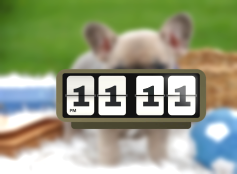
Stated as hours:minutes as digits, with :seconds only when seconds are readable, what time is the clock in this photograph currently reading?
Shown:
11:11
